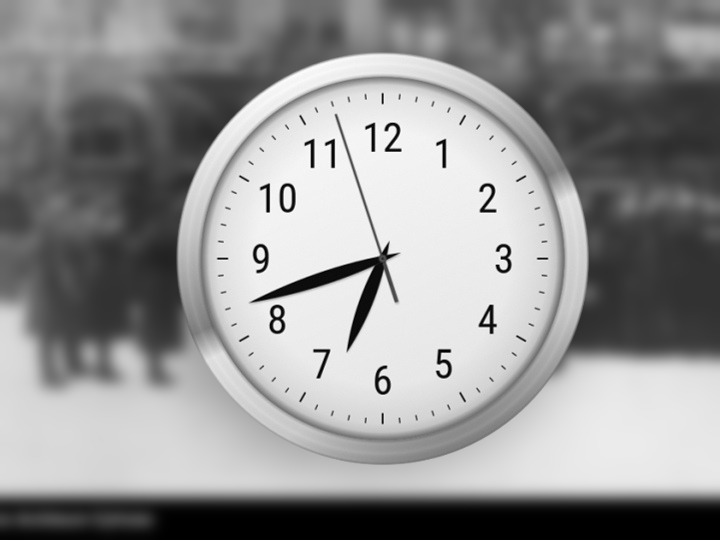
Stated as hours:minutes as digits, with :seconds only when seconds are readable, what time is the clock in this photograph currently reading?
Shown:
6:41:57
